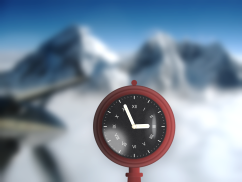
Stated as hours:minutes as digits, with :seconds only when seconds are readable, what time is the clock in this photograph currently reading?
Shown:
2:56
